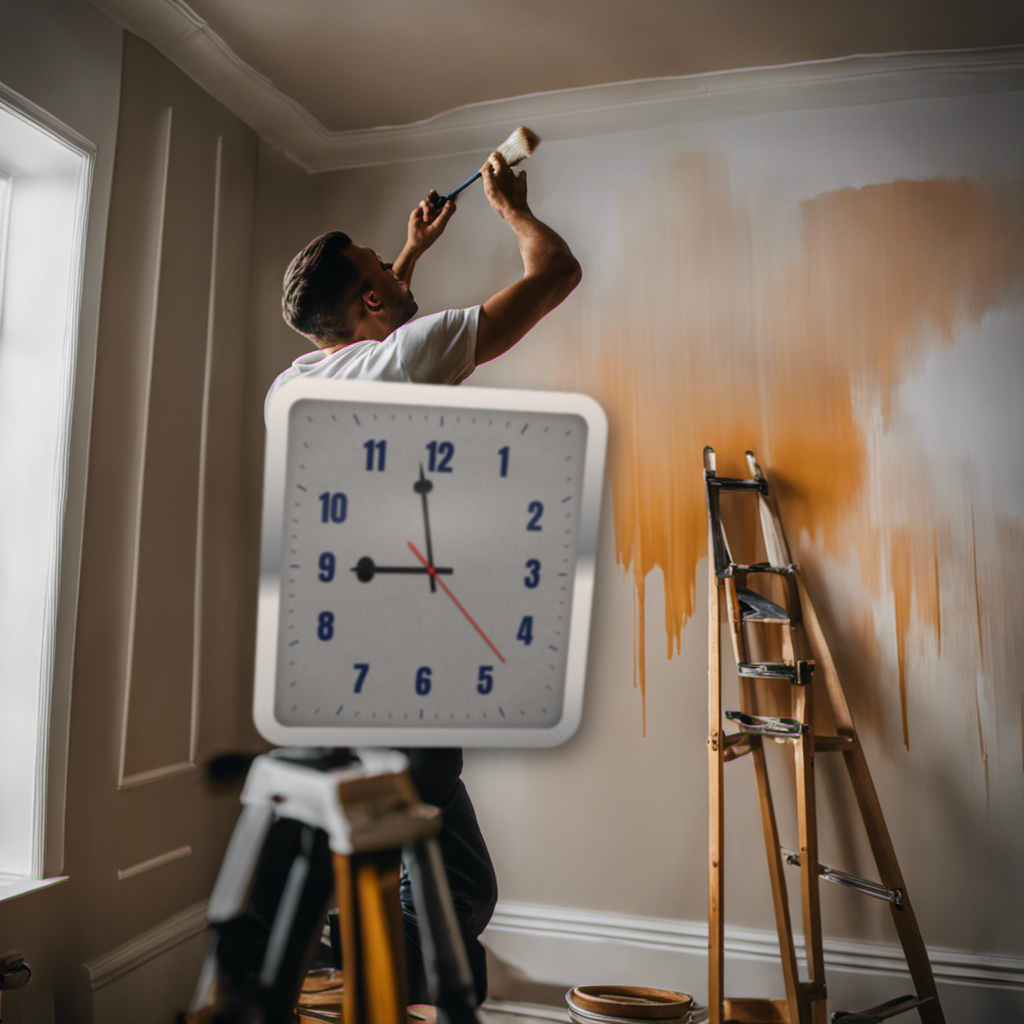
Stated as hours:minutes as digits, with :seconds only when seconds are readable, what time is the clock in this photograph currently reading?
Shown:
8:58:23
